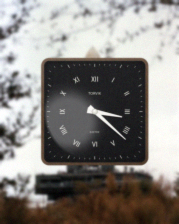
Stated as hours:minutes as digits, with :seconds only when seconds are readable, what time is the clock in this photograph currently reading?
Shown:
3:22
